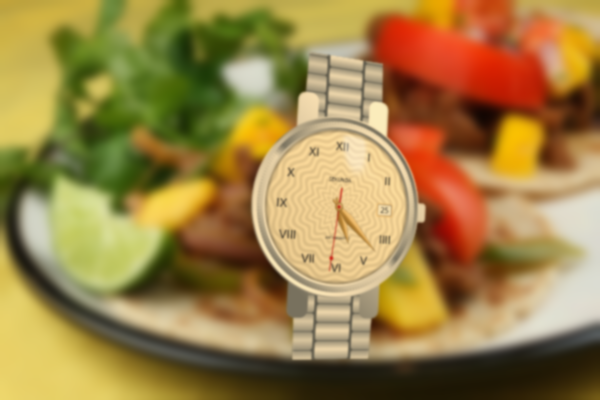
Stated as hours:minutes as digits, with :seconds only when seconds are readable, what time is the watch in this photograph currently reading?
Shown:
5:22:31
